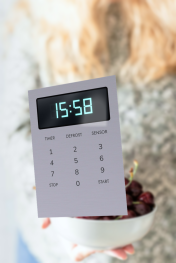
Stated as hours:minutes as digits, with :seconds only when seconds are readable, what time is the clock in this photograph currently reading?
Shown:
15:58
